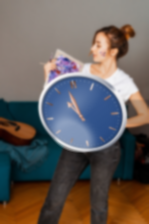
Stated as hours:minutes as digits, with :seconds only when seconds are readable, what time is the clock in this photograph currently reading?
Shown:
10:58
